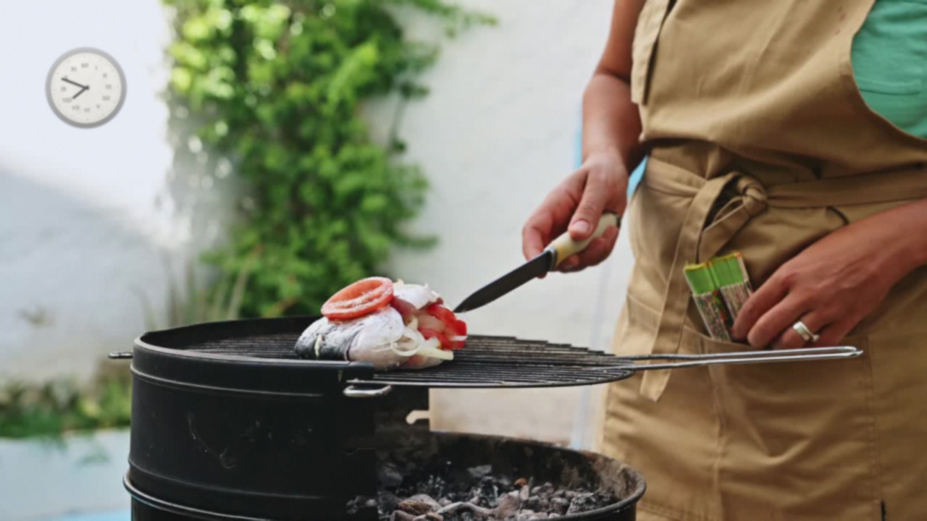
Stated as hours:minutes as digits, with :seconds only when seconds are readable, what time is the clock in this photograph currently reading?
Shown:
7:49
